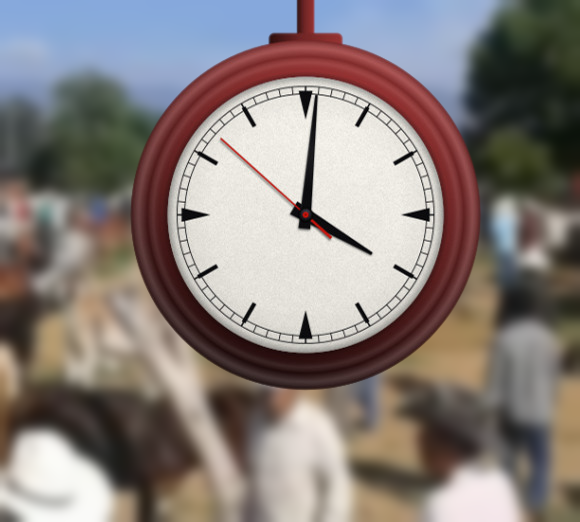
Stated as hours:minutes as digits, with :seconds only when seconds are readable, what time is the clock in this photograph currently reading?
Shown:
4:00:52
